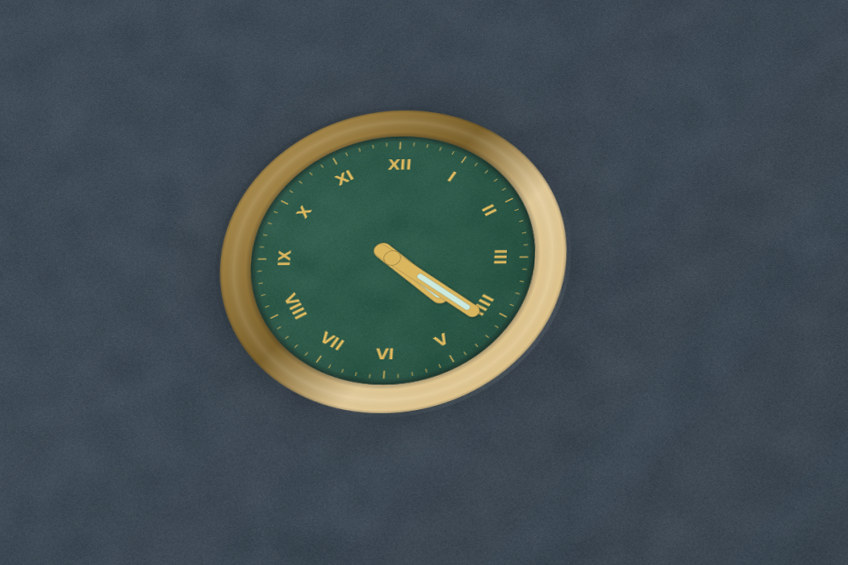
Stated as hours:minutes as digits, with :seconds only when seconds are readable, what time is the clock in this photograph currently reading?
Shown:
4:21
